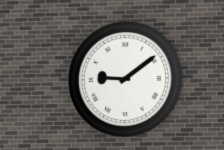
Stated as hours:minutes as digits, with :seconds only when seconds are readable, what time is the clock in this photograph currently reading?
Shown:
9:09
